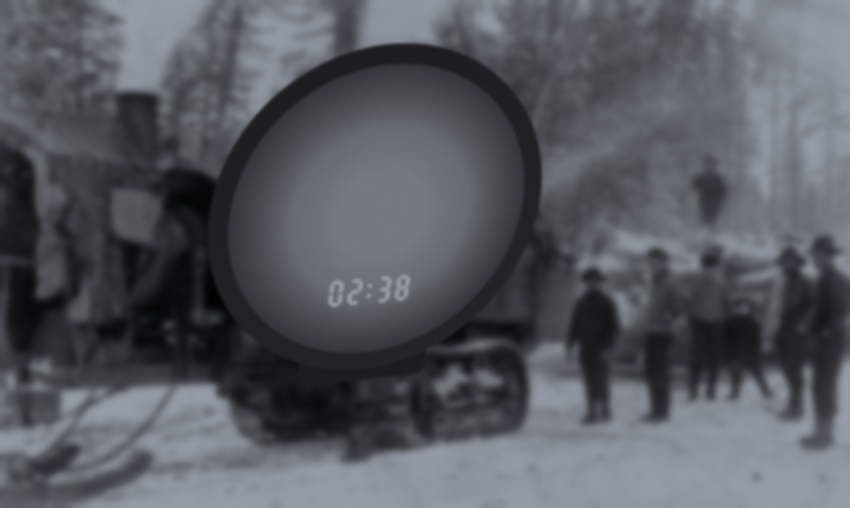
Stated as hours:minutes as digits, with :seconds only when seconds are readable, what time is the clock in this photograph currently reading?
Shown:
2:38
